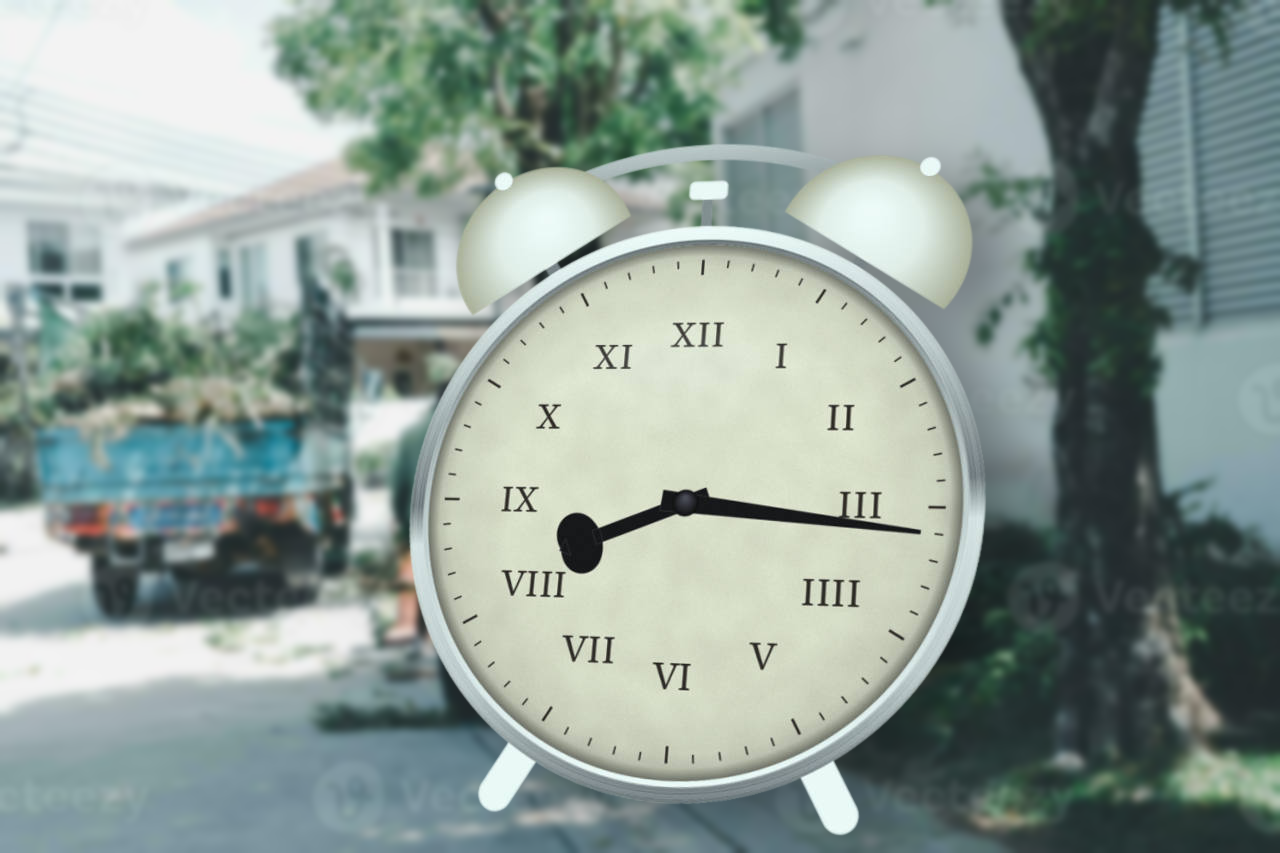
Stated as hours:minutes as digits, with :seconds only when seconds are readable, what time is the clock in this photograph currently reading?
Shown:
8:16
